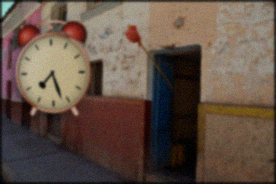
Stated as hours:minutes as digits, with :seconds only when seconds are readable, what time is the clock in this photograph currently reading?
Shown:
7:27
